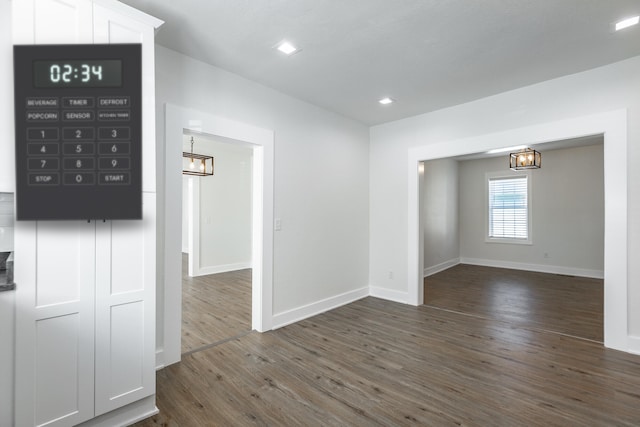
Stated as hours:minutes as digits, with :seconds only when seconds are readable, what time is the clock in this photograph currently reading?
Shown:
2:34
